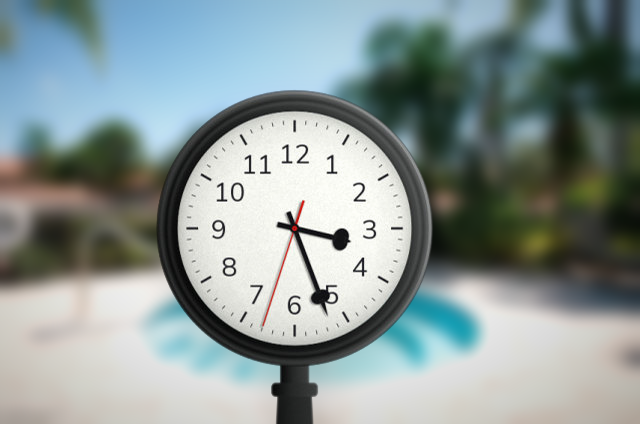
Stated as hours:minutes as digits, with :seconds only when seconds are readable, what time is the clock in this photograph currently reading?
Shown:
3:26:33
